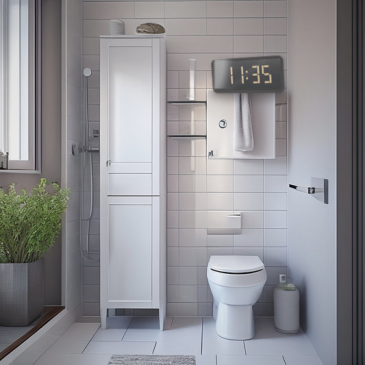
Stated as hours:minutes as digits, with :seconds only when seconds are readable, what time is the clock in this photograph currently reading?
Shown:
11:35
